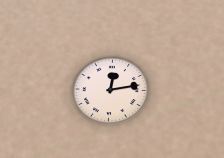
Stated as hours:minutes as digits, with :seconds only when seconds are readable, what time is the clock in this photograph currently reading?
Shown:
12:13
